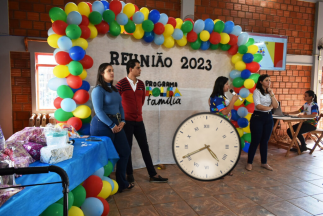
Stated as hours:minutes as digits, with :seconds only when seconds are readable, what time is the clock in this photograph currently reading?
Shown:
4:41
